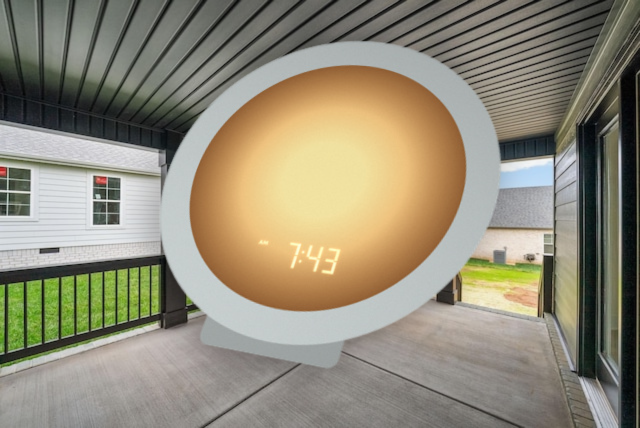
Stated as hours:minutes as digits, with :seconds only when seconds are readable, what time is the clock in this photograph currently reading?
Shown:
7:43
